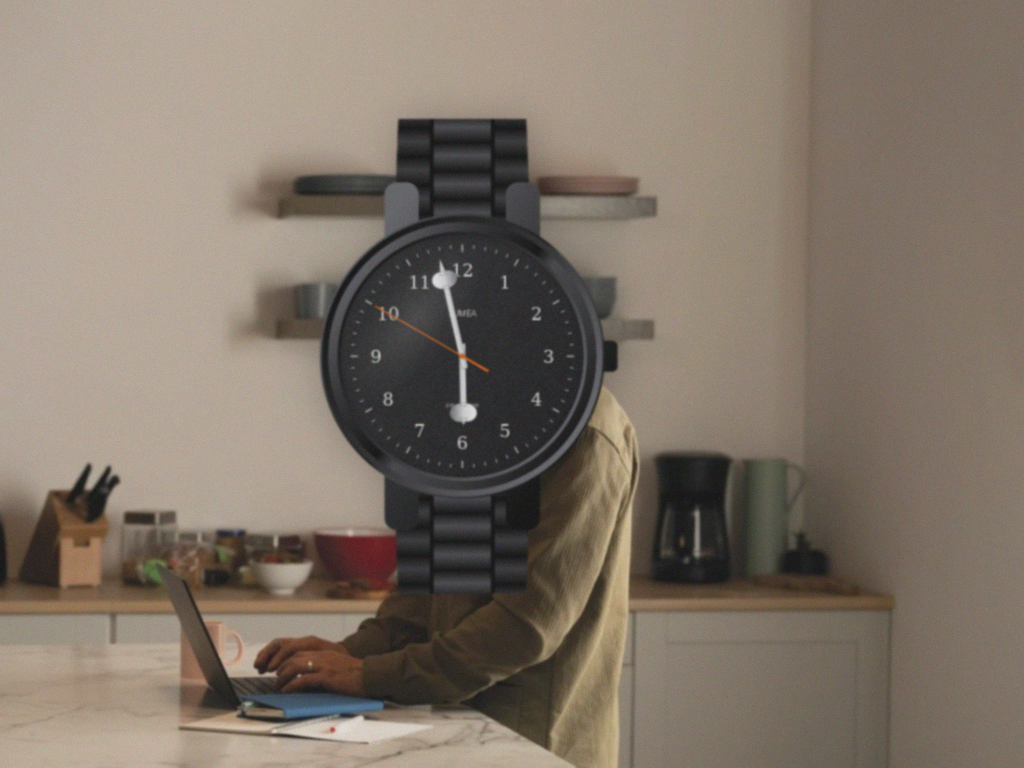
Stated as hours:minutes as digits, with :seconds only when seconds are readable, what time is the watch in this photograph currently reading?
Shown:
5:57:50
